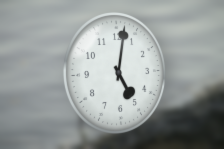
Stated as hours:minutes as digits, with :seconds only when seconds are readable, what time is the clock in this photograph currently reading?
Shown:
5:02
